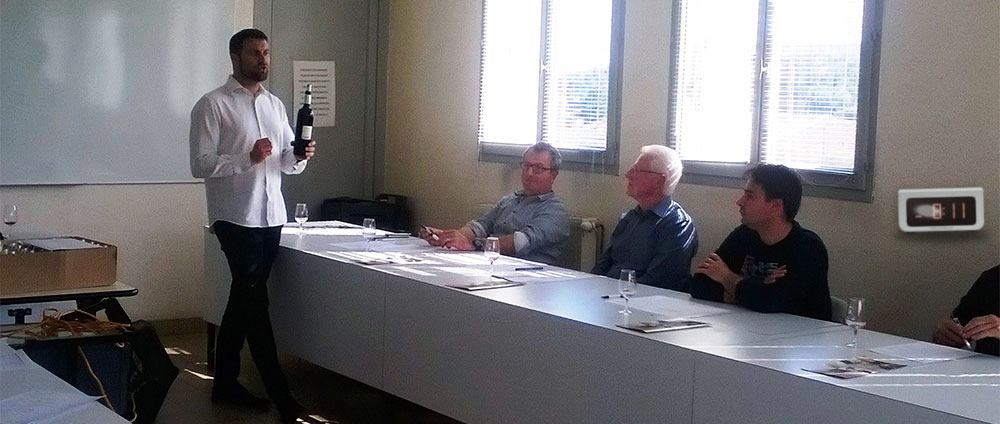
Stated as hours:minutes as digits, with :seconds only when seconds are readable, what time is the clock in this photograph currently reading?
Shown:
8:11
